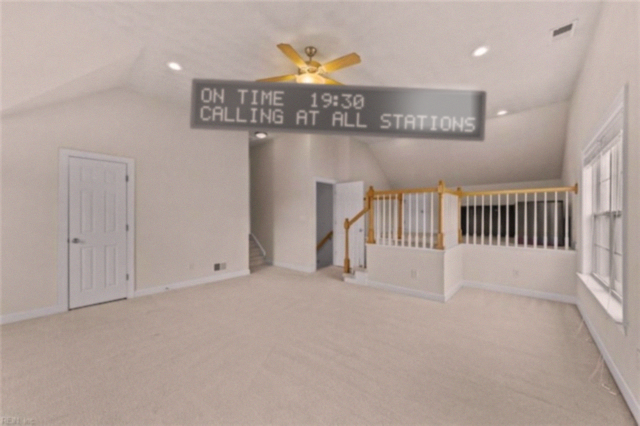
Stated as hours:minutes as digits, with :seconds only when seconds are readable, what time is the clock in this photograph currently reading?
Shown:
19:30
